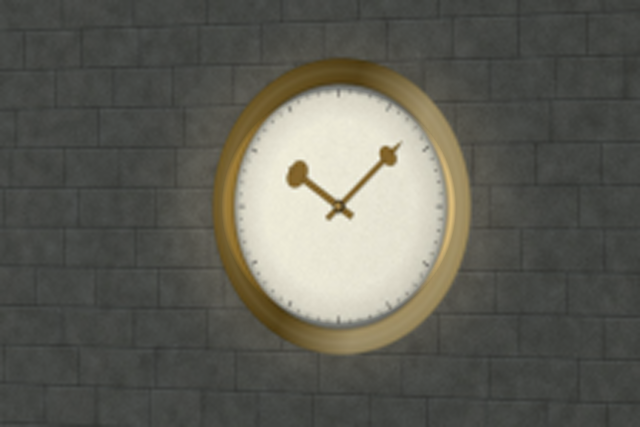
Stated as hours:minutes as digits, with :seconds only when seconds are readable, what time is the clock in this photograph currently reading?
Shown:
10:08
